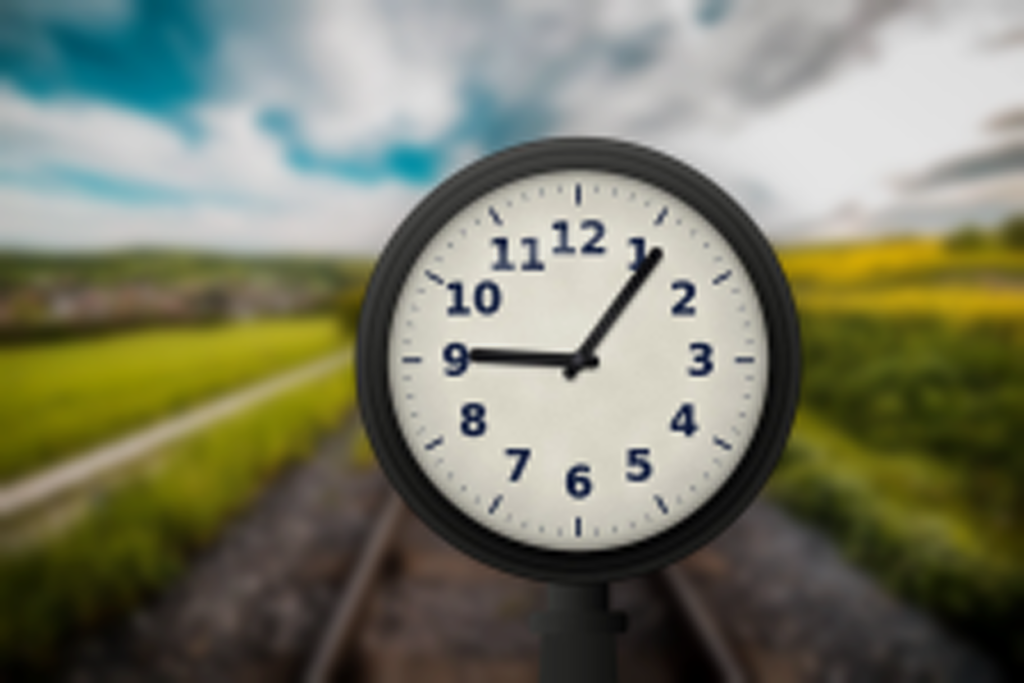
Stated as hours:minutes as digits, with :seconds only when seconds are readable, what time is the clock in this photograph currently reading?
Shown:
9:06
